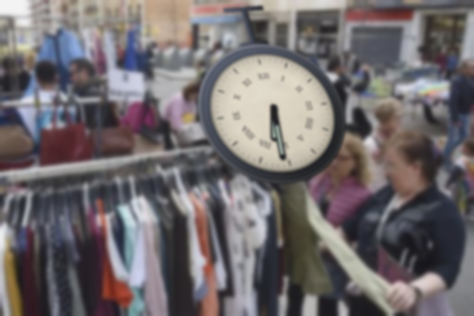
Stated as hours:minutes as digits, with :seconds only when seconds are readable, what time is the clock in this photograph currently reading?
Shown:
6:31
